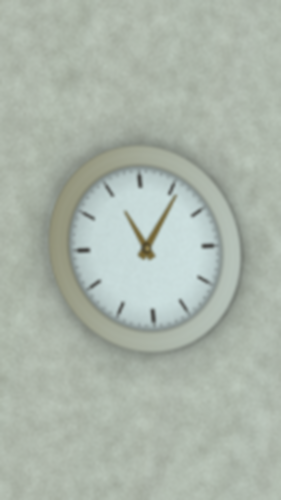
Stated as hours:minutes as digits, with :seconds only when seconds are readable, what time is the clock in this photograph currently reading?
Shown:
11:06
